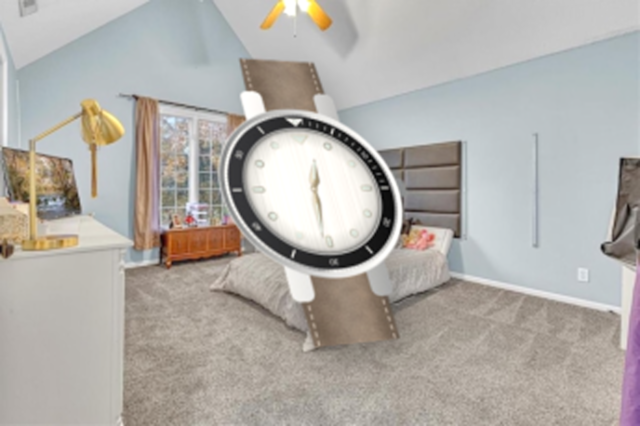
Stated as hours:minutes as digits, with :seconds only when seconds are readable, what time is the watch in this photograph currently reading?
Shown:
12:31
